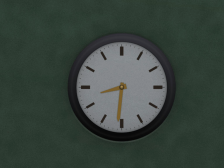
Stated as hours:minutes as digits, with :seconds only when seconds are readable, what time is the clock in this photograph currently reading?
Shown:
8:31
